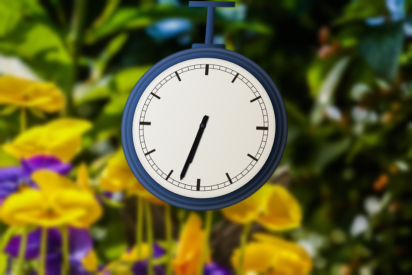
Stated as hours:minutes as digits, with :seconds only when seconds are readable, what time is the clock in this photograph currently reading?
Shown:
6:33
